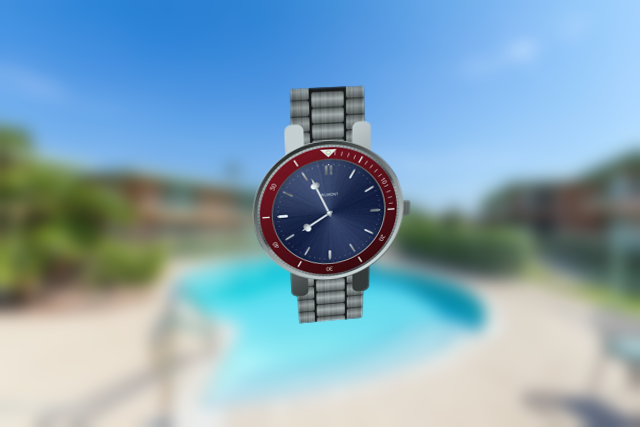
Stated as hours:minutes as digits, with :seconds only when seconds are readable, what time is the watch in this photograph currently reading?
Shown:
7:56
